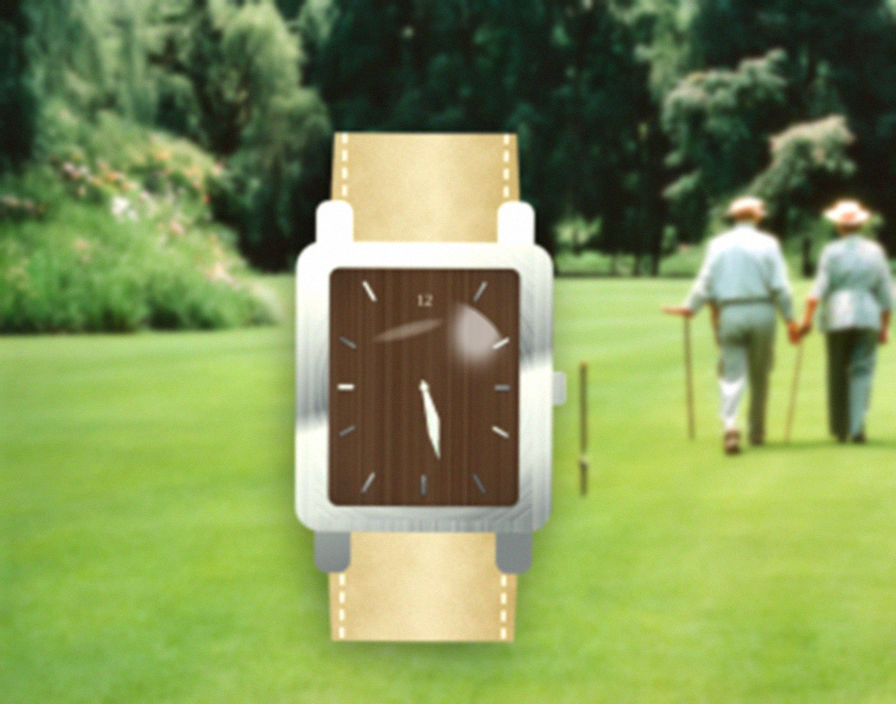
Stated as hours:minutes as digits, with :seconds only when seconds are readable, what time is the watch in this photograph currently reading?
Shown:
5:28
